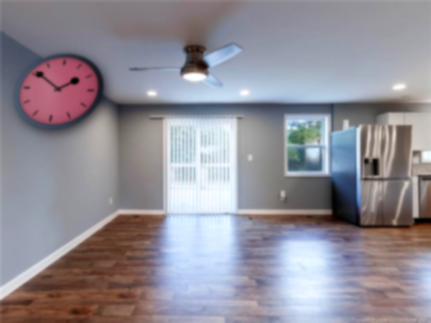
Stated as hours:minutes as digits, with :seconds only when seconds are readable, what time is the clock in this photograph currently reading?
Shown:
1:51
